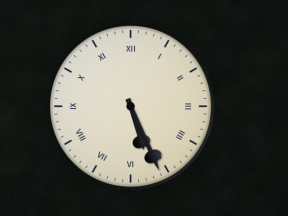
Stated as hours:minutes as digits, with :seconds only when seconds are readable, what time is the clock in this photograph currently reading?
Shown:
5:26
